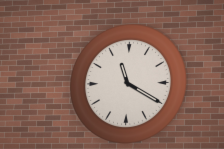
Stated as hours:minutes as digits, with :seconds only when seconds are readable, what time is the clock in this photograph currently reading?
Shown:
11:20
